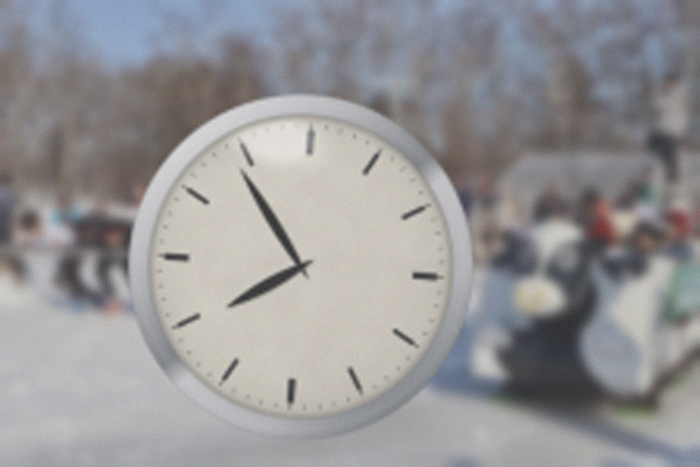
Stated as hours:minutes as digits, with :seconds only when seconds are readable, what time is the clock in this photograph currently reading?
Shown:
7:54
